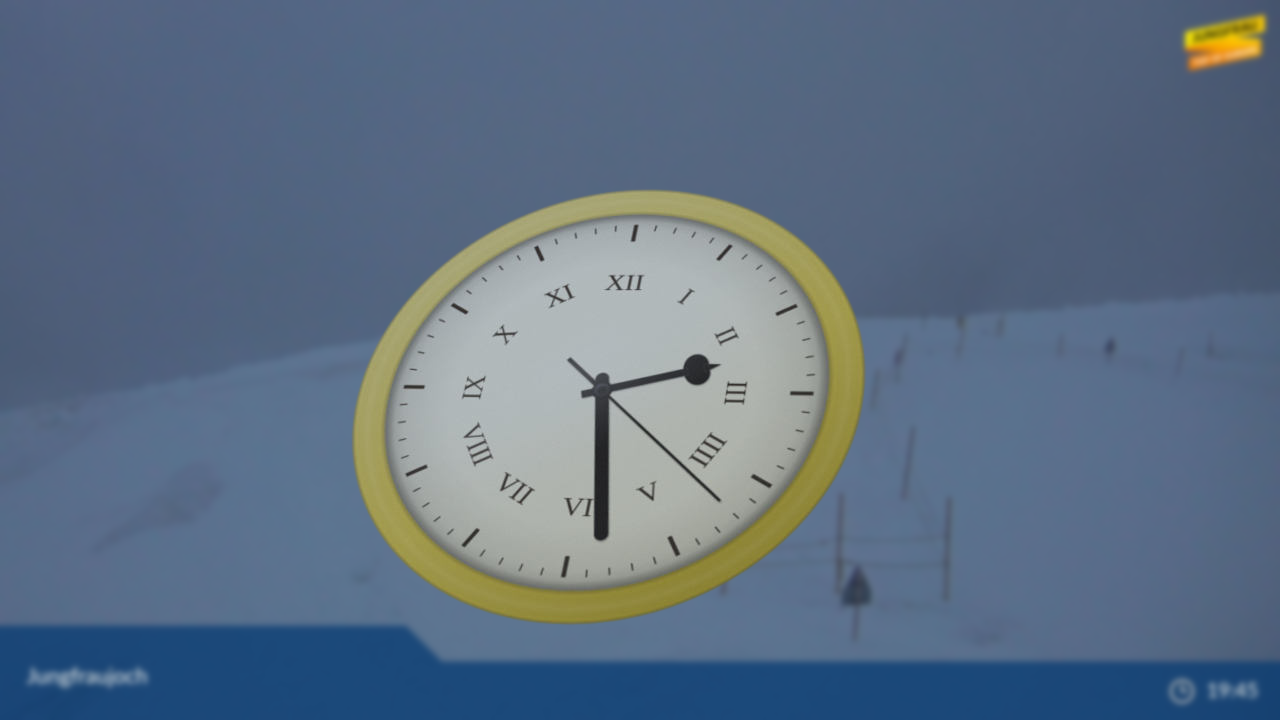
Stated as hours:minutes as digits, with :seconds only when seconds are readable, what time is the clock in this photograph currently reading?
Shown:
2:28:22
